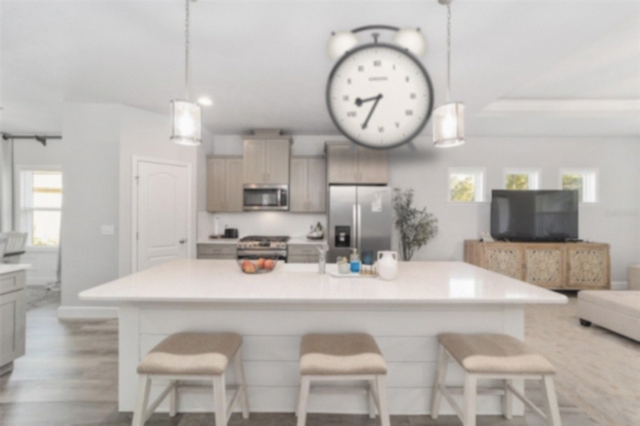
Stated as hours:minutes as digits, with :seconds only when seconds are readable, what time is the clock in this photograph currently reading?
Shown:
8:35
